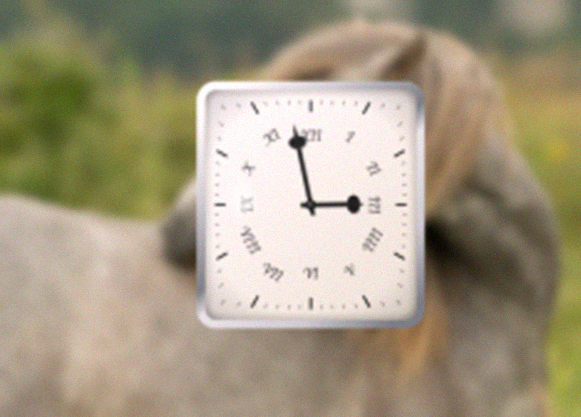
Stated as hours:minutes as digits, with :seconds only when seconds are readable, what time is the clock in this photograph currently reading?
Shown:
2:58
